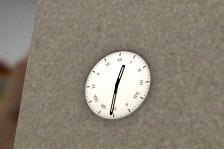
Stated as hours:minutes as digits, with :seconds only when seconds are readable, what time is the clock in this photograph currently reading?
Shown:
12:31
